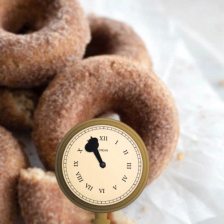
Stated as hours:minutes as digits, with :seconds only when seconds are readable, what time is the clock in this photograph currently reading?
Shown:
10:56
